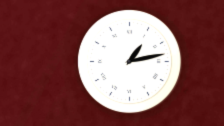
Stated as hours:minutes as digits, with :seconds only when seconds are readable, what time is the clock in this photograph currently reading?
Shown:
1:13
